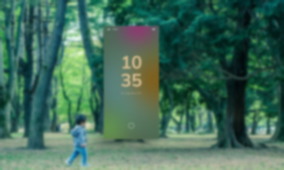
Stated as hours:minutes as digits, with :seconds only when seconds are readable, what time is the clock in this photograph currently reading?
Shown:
10:35
